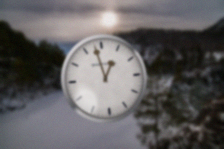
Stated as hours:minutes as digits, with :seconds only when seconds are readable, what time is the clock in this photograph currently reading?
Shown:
12:58
